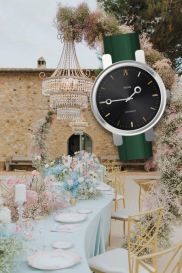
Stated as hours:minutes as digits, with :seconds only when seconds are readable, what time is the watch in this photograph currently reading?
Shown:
1:45
